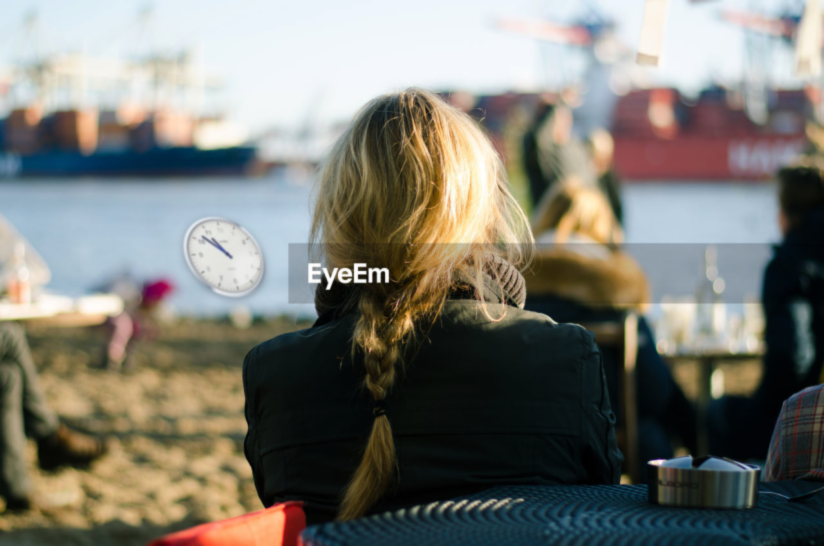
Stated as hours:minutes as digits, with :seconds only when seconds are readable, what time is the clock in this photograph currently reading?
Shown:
10:52
